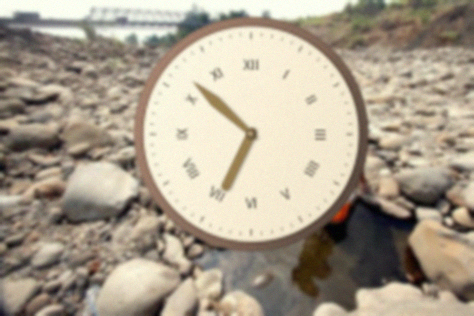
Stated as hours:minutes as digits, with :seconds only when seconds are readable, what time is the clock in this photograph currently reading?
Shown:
6:52
